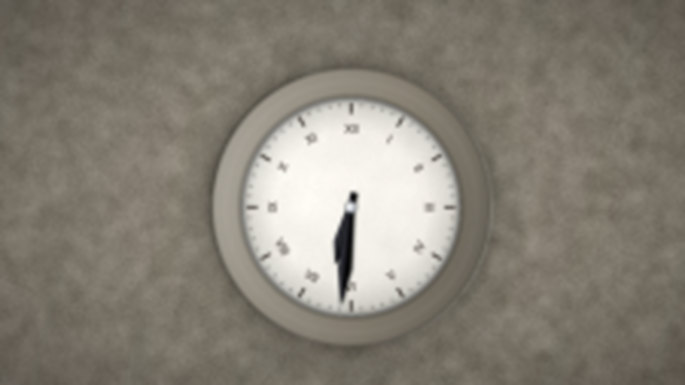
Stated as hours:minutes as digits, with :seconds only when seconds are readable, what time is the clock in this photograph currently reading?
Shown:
6:31
